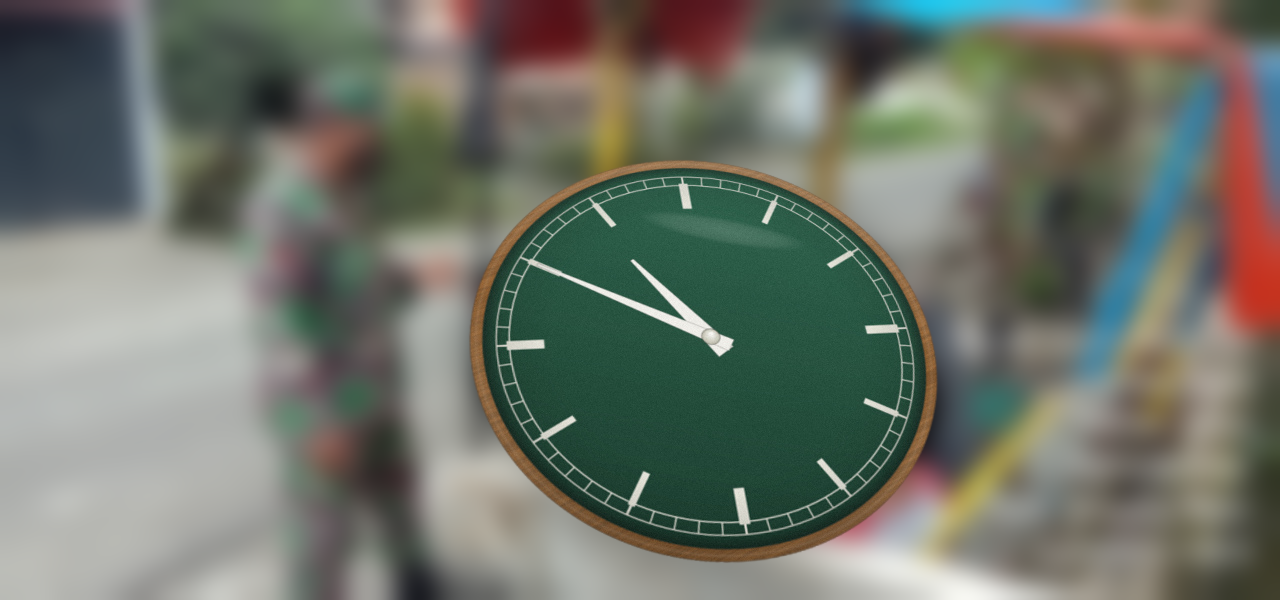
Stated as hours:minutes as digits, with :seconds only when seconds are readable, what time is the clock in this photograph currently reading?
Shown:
10:50
